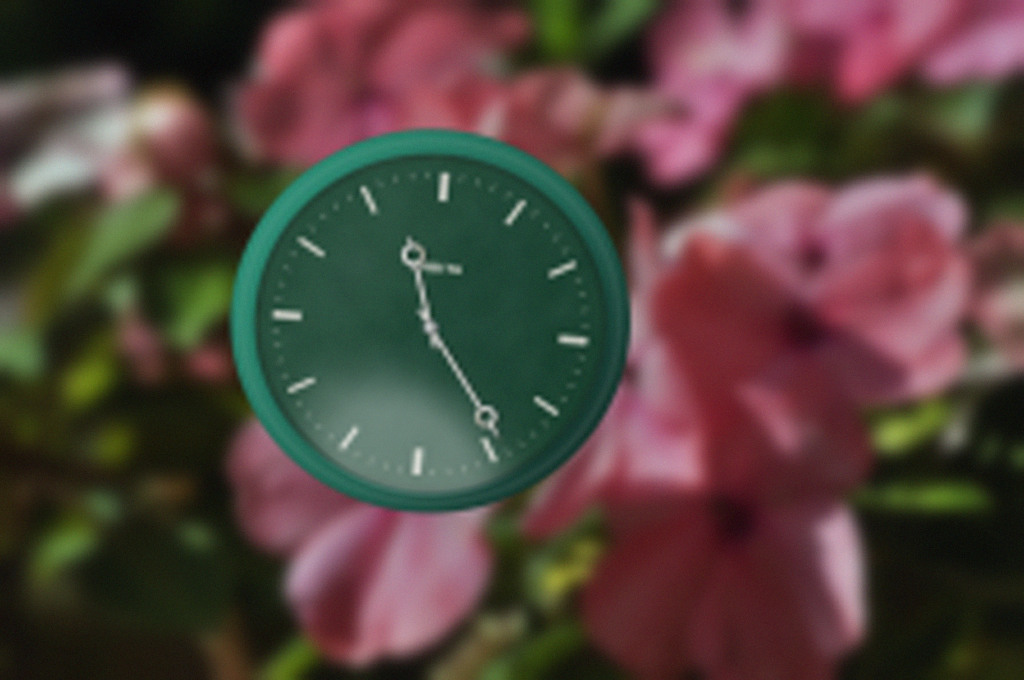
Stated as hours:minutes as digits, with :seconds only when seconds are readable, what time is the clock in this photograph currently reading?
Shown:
11:24
